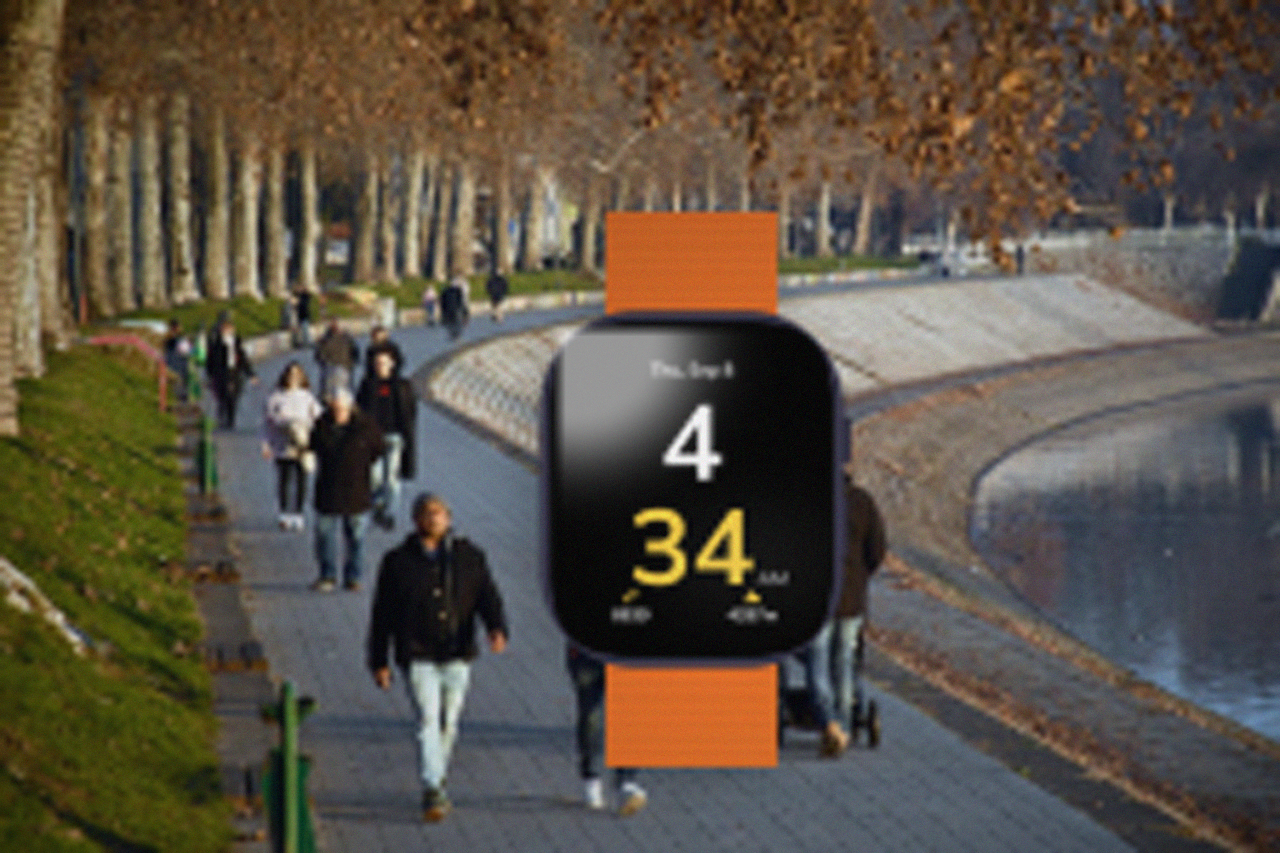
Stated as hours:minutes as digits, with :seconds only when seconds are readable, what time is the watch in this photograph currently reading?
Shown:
4:34
